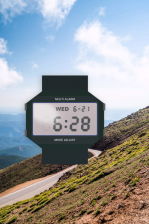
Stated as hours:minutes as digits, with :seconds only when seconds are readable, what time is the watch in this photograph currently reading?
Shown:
6:28
